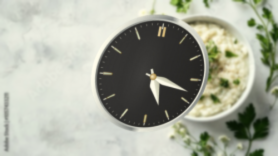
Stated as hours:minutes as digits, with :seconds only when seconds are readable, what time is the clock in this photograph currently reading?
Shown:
5:18
